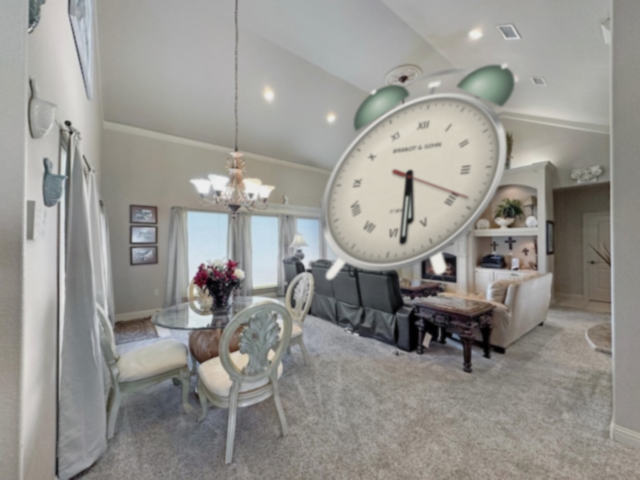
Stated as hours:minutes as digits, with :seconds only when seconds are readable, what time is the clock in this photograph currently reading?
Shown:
5:28:19
